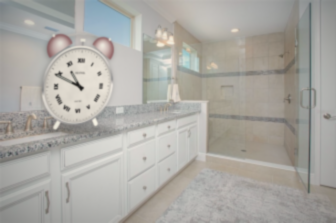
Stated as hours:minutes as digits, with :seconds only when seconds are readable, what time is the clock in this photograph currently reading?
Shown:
10:49
